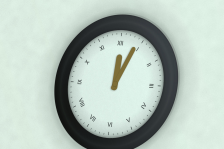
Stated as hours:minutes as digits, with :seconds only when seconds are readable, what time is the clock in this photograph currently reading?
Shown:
12:04
